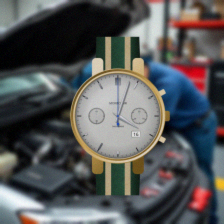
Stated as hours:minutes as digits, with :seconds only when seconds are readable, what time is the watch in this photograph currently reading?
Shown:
4:03
